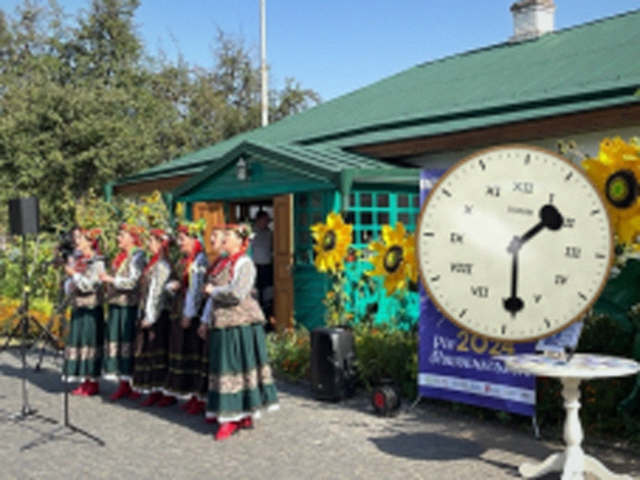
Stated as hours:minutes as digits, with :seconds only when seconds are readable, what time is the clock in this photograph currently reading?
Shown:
1:29
